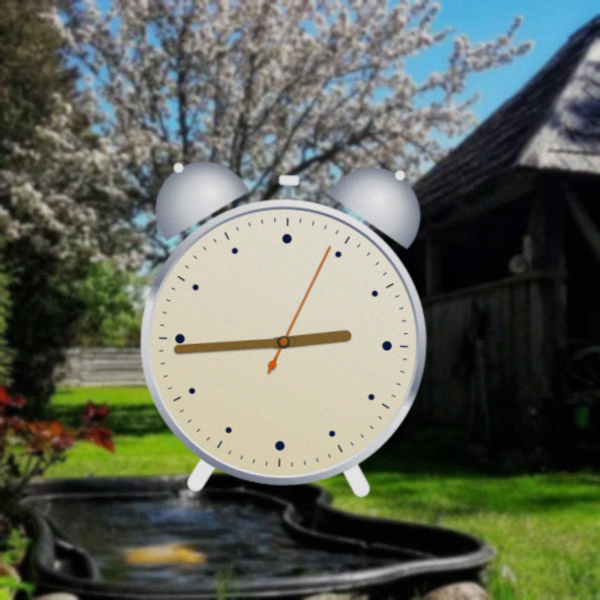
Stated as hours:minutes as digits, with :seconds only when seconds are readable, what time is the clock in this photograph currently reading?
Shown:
2:44:04
